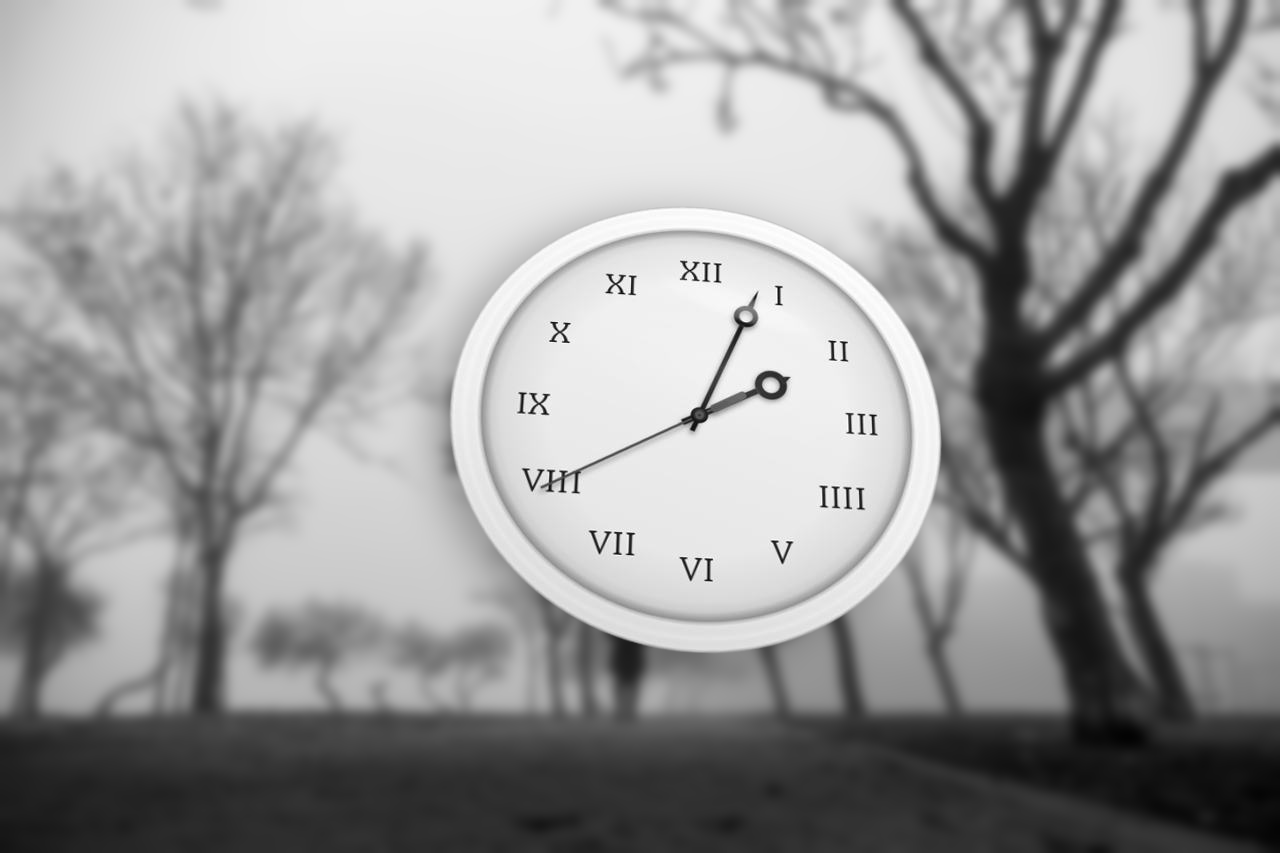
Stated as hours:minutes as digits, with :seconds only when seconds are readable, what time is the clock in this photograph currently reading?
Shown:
2:03:40
